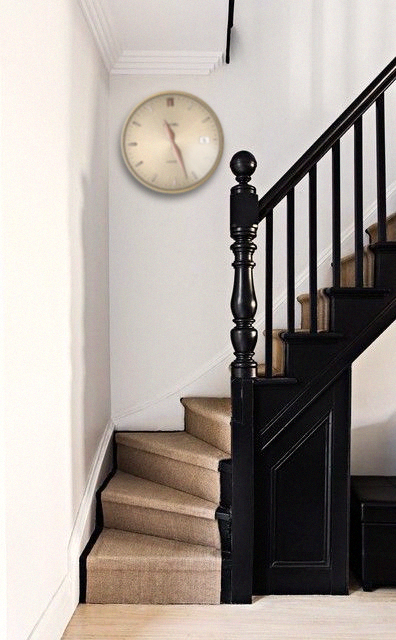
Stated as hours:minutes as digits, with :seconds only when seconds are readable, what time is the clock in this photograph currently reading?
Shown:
11:27
